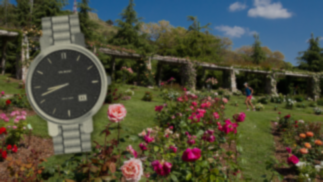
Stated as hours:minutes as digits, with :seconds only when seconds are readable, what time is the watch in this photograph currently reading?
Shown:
8:42
